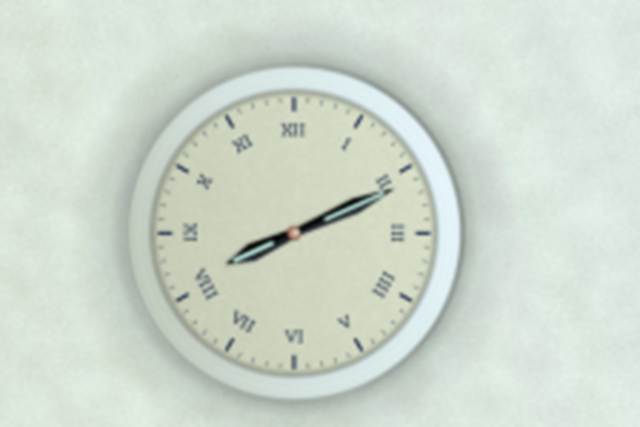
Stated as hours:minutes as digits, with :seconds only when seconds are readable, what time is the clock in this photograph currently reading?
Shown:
8:11
